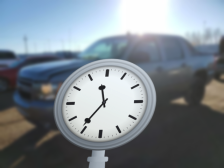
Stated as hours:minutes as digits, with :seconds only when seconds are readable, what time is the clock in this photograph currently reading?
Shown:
11:36
